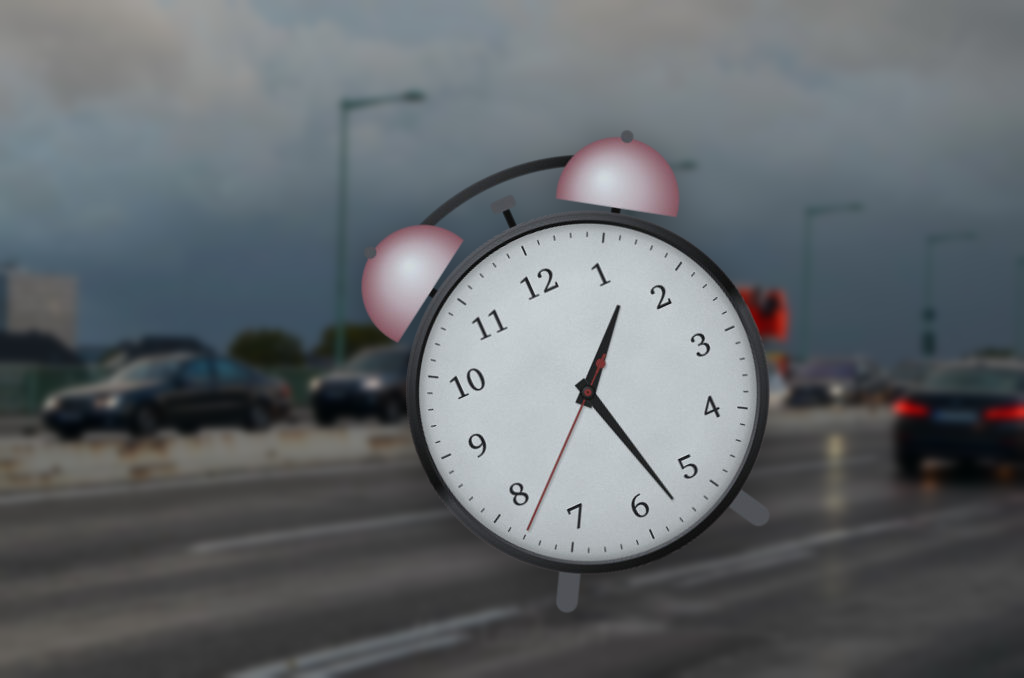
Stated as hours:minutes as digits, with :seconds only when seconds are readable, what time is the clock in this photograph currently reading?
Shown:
1:27:38
